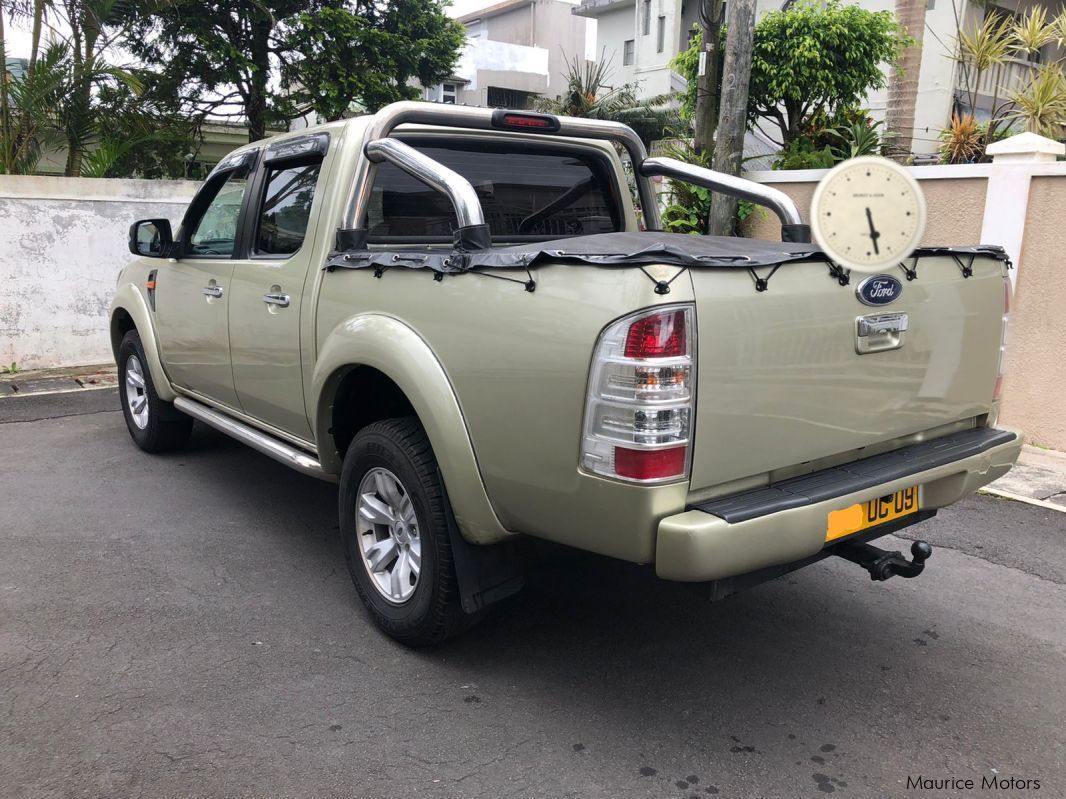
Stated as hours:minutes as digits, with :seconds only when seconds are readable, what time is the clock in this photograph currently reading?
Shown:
5:28
